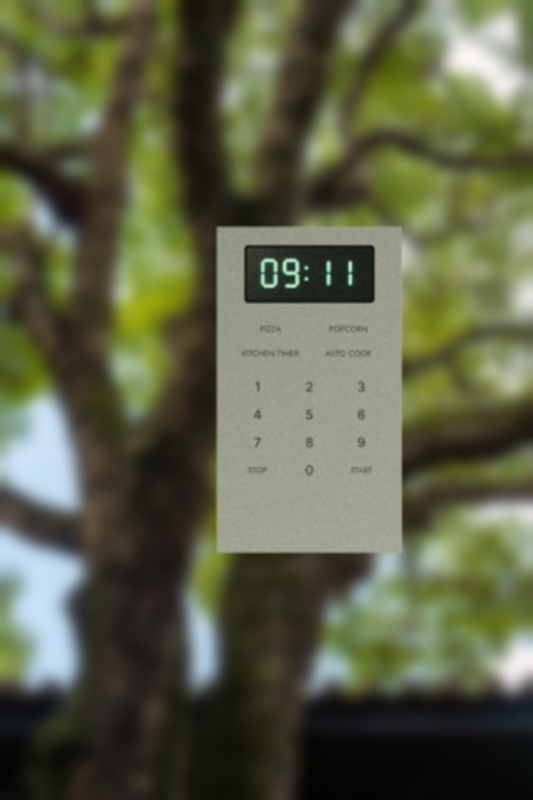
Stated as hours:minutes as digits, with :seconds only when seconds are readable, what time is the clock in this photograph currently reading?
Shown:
9:11
